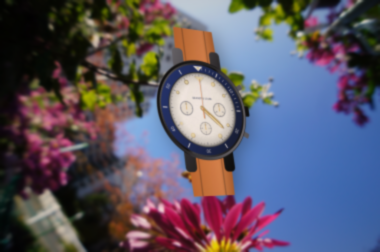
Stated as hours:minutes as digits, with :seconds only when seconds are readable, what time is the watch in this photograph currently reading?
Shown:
4:22
